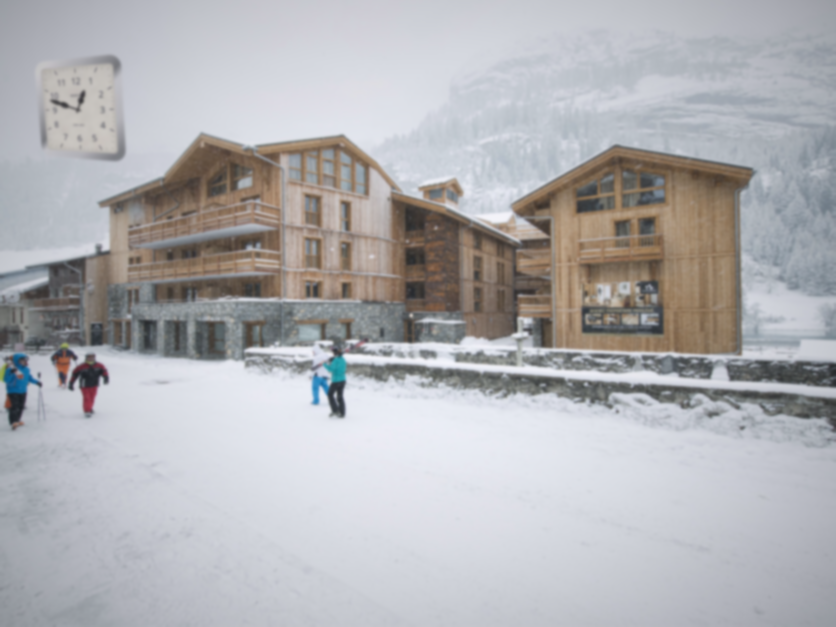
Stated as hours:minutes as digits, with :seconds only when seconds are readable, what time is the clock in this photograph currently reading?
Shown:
12:48
